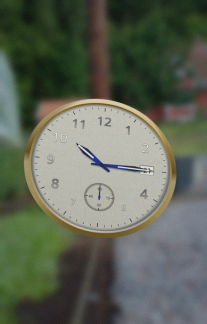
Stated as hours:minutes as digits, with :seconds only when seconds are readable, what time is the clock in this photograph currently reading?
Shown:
10:15
